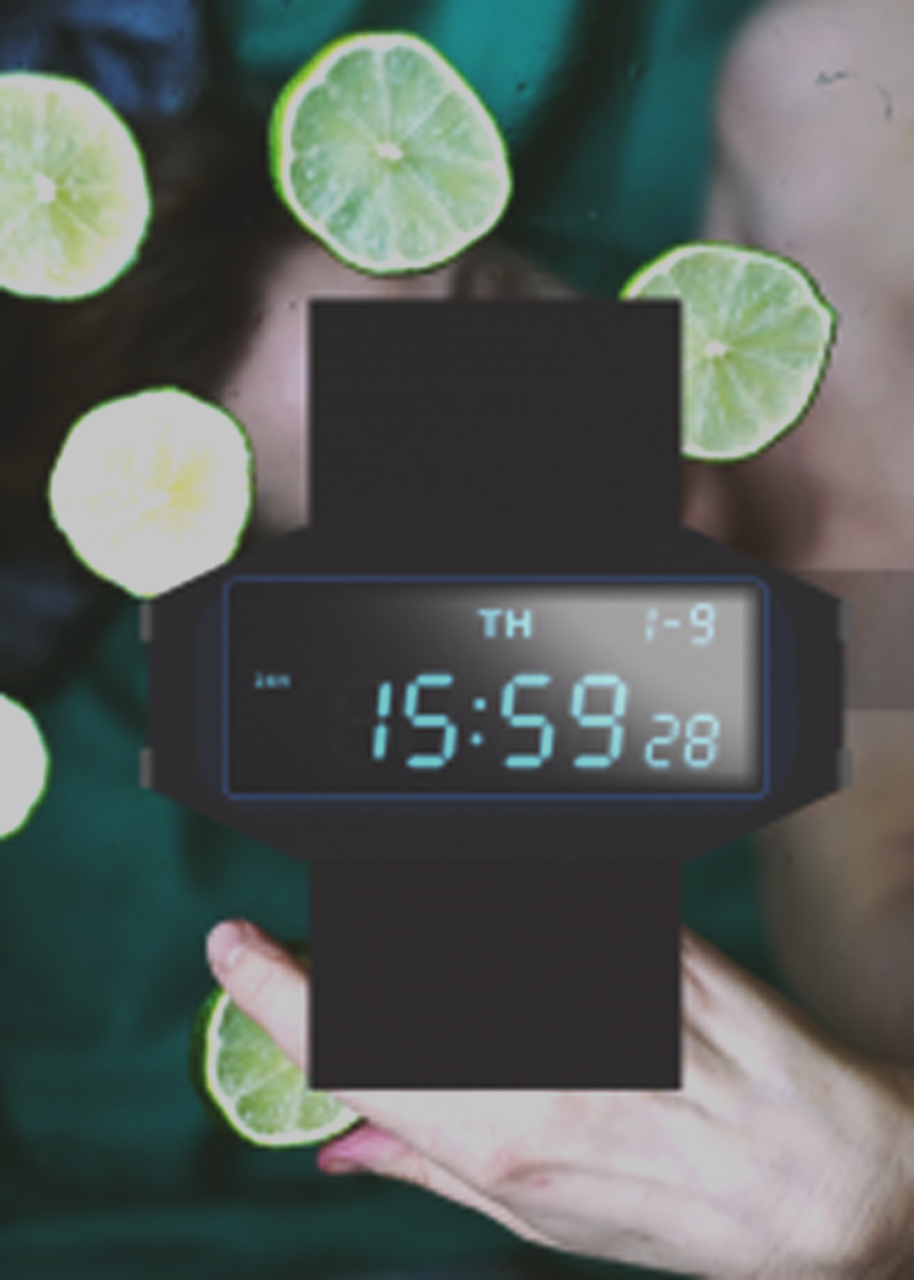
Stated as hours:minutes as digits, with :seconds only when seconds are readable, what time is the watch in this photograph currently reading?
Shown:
15:59:28
